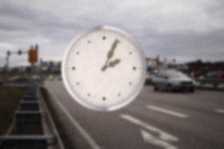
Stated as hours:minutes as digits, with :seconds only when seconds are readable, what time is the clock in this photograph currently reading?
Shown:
2:04
